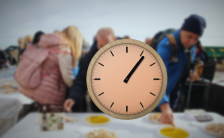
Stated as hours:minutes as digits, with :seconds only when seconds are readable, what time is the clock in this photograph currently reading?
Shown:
1:06
